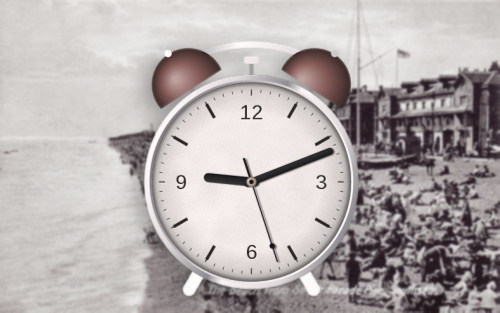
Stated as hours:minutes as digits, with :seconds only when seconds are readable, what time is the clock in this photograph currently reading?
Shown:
9:11:27
